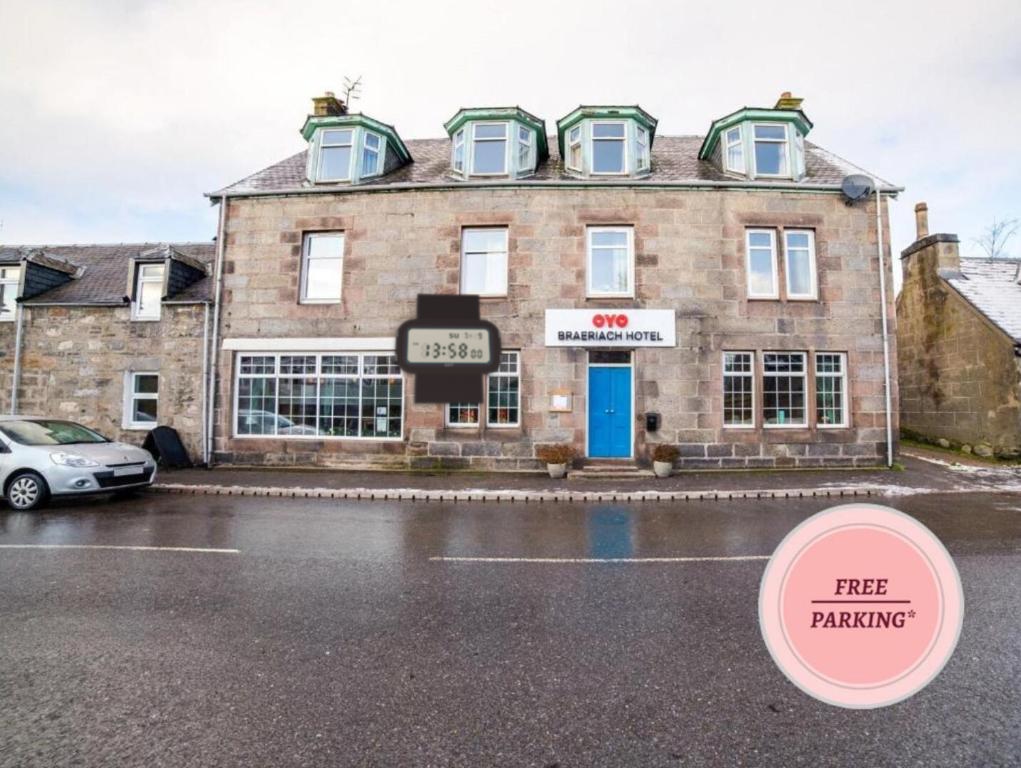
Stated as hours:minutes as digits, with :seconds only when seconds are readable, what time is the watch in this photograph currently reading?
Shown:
13:58
